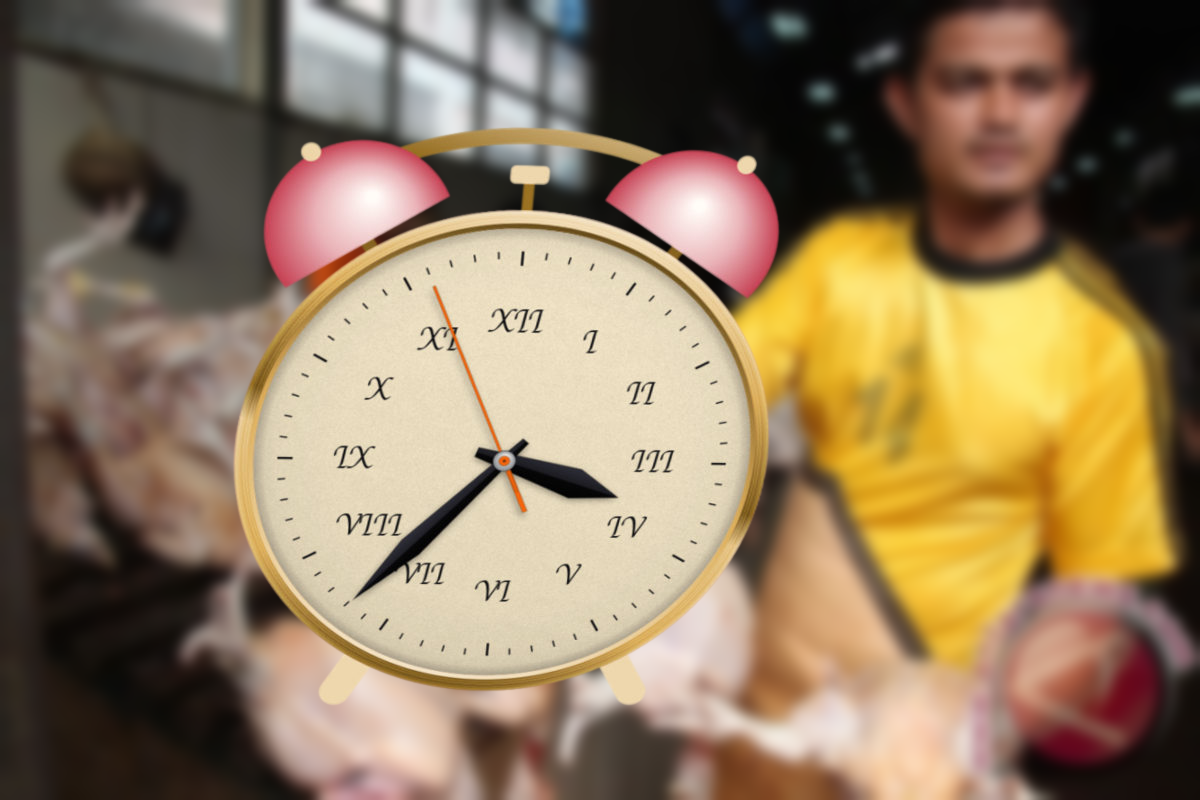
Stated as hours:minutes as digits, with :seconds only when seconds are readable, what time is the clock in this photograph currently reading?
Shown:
3:36:56
